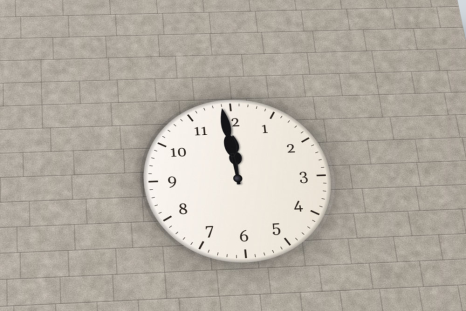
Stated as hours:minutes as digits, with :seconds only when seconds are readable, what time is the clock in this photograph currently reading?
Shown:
11:59
